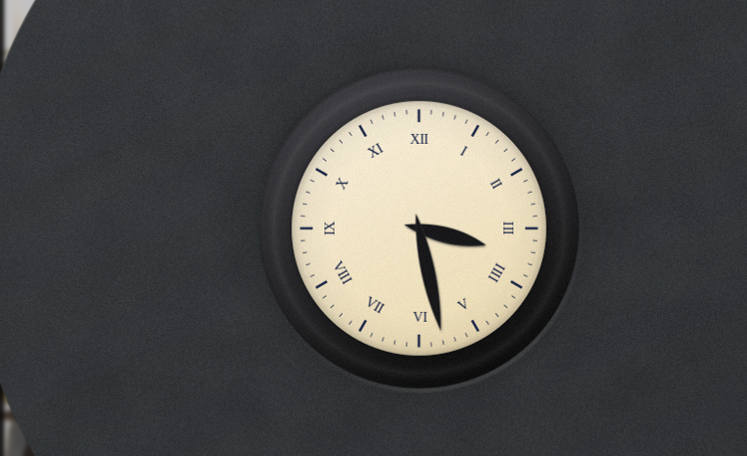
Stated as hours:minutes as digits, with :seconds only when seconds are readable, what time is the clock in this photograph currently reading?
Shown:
3:28
